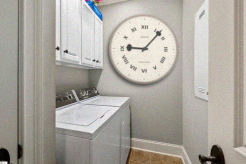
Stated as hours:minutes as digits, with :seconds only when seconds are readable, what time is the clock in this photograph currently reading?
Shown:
9:07
